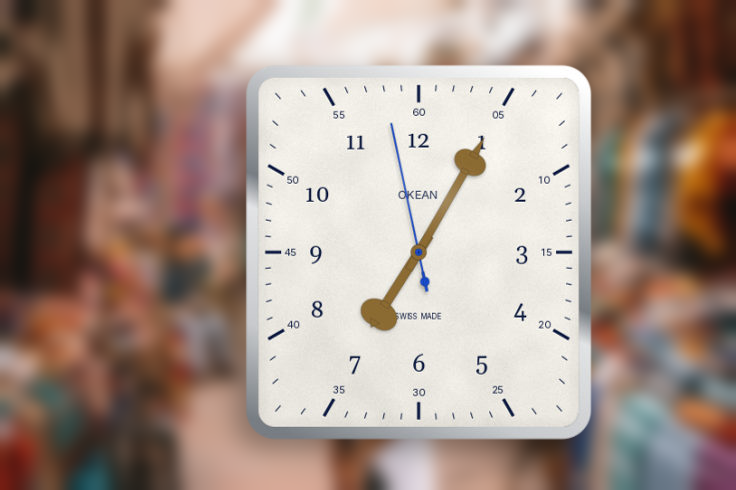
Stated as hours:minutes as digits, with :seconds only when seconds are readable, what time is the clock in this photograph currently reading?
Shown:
7:04:58
